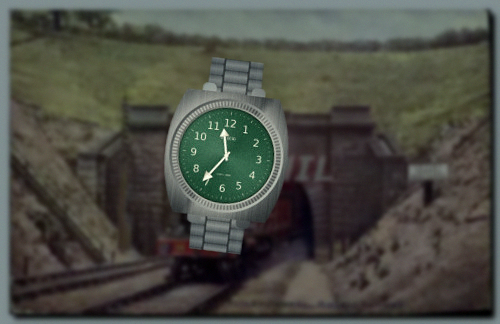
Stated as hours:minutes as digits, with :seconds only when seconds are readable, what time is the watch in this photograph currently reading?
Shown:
11:36
